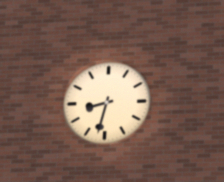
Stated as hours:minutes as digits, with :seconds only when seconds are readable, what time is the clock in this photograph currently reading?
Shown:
8:32
